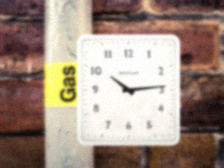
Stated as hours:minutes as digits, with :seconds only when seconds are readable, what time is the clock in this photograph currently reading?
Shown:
10:14
